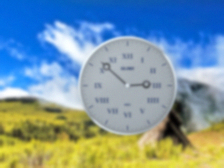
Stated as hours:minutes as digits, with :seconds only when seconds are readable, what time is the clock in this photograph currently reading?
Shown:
2:52
